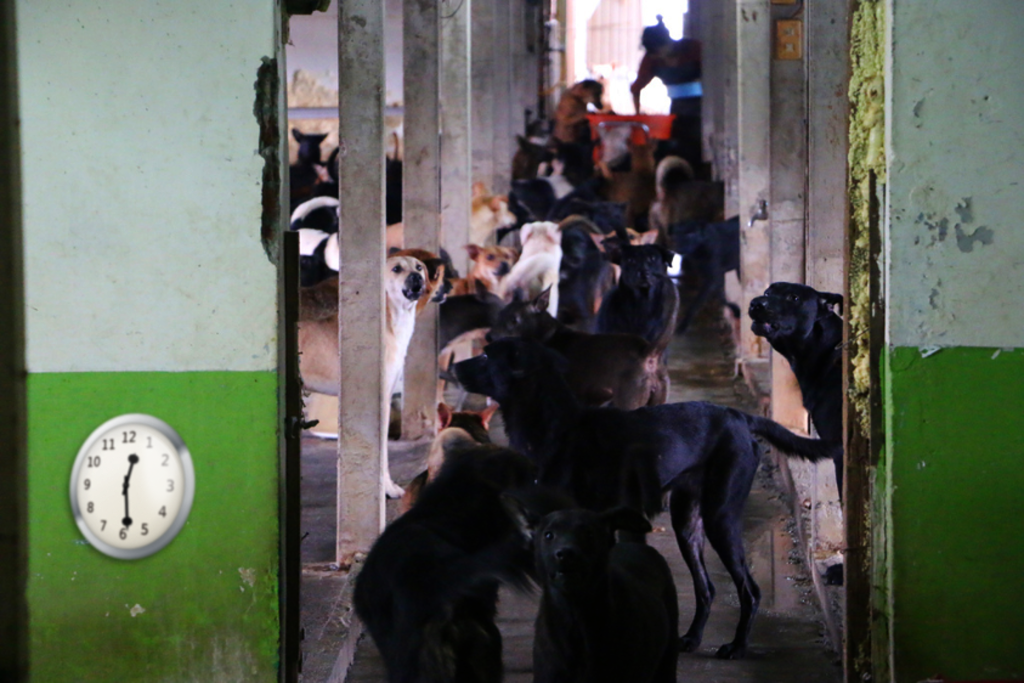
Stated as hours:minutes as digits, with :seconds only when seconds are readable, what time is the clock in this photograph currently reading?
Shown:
12:29
